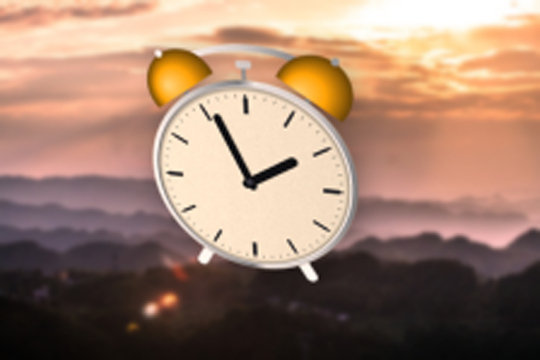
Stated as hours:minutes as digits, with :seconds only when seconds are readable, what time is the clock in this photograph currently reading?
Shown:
1:56
